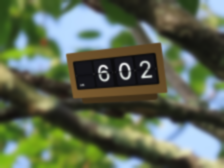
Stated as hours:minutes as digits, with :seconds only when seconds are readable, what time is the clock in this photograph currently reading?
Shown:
6:02
